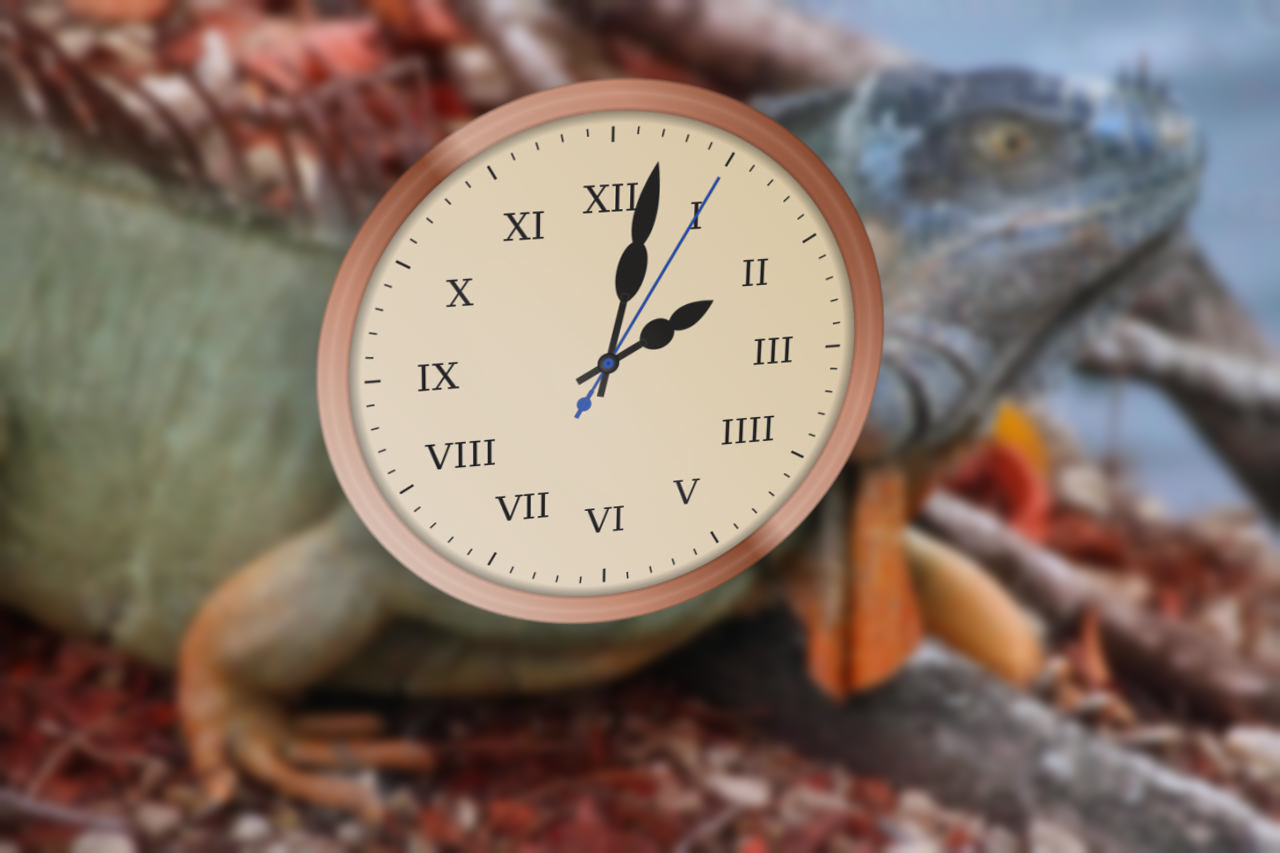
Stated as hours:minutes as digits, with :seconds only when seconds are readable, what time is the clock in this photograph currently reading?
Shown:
2:02:05
